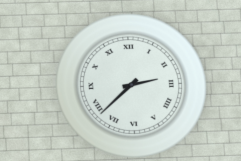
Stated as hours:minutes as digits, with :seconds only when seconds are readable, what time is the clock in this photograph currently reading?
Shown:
2:38
